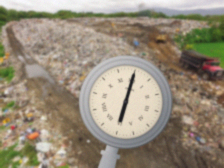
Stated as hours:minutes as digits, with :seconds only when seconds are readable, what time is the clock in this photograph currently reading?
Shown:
6:00
